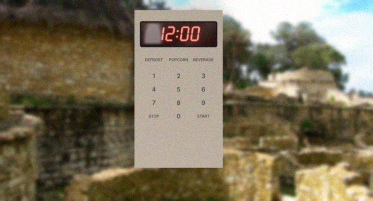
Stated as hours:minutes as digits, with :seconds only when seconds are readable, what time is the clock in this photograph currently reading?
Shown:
12:00
